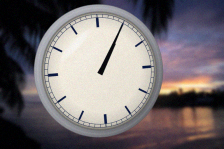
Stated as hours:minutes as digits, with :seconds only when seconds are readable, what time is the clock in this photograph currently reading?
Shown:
1:05
